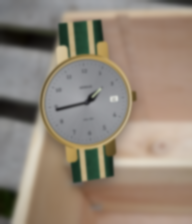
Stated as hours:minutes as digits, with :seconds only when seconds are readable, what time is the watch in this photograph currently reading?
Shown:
1:44
